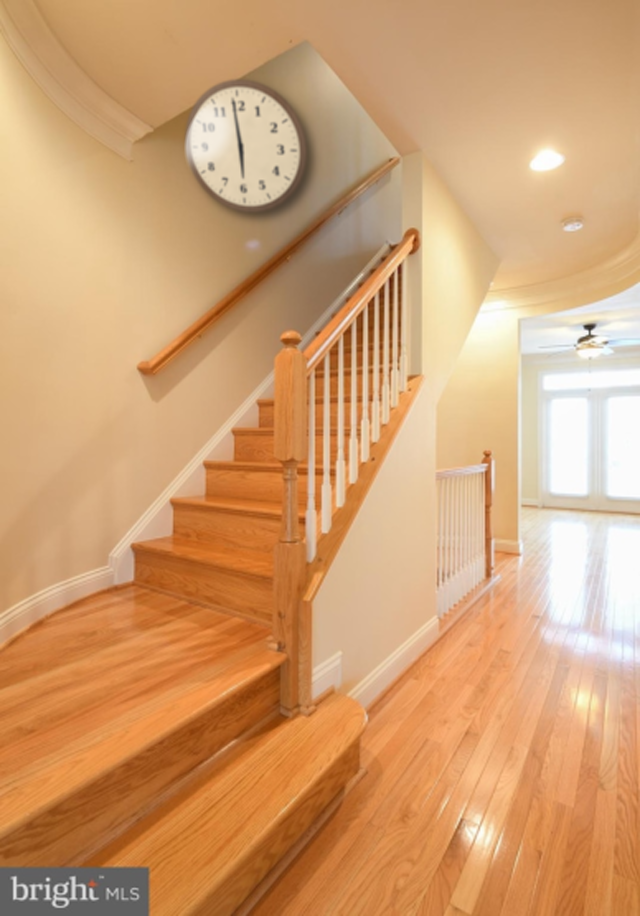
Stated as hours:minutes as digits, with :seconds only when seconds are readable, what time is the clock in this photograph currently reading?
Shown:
5:59
